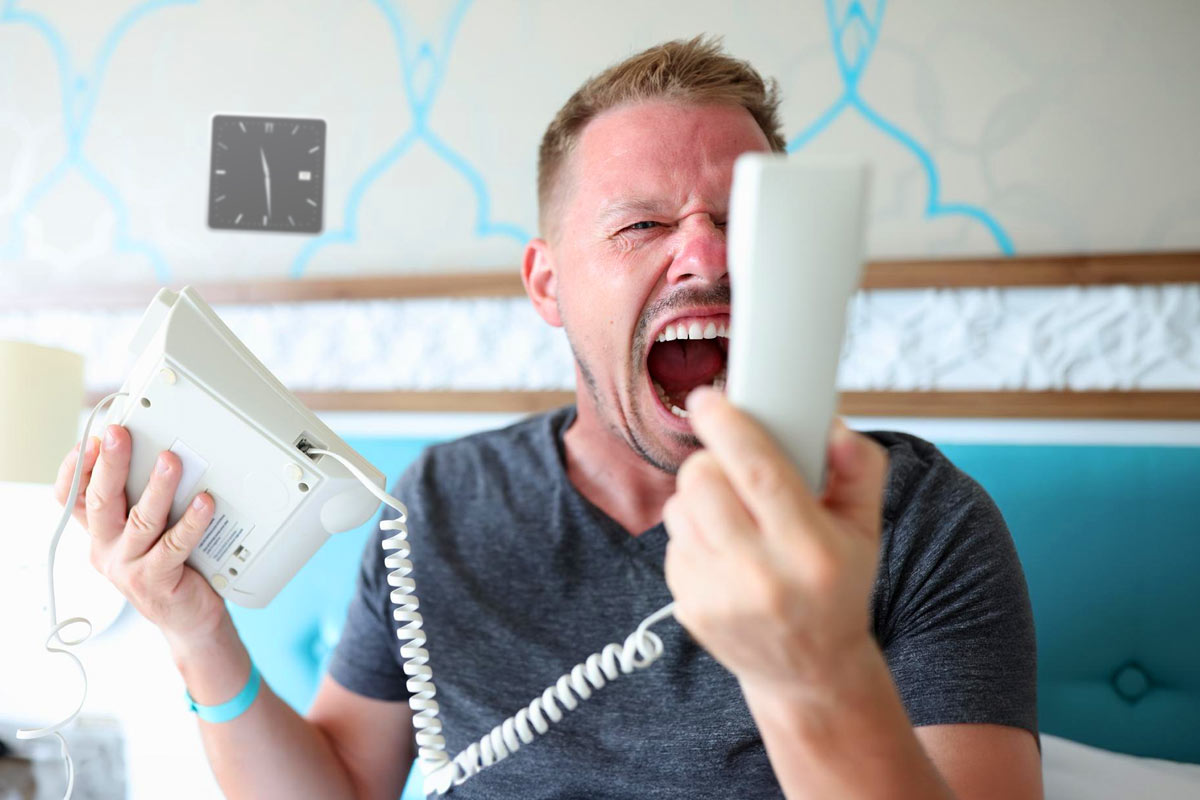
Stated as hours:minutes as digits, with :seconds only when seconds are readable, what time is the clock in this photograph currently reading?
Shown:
11:29
